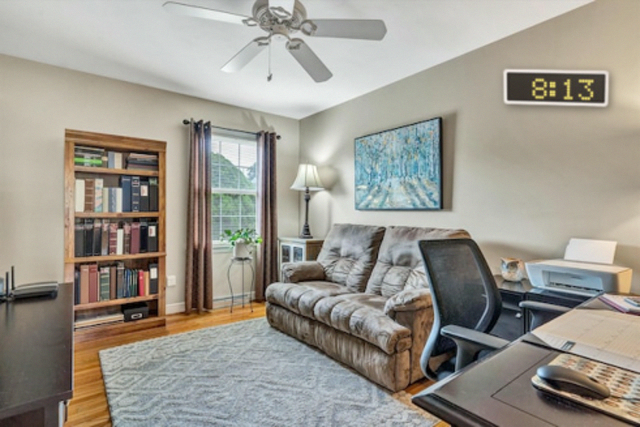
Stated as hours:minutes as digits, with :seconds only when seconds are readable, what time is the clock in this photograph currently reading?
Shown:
8:13
